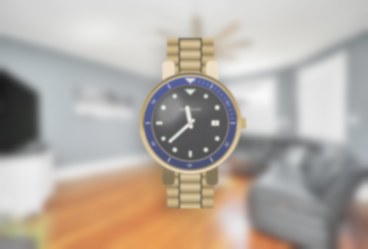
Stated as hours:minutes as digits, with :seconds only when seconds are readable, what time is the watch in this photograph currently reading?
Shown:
11:38
